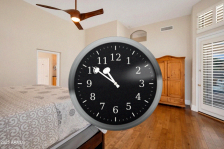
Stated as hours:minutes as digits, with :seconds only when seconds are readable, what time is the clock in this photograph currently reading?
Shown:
10:51
